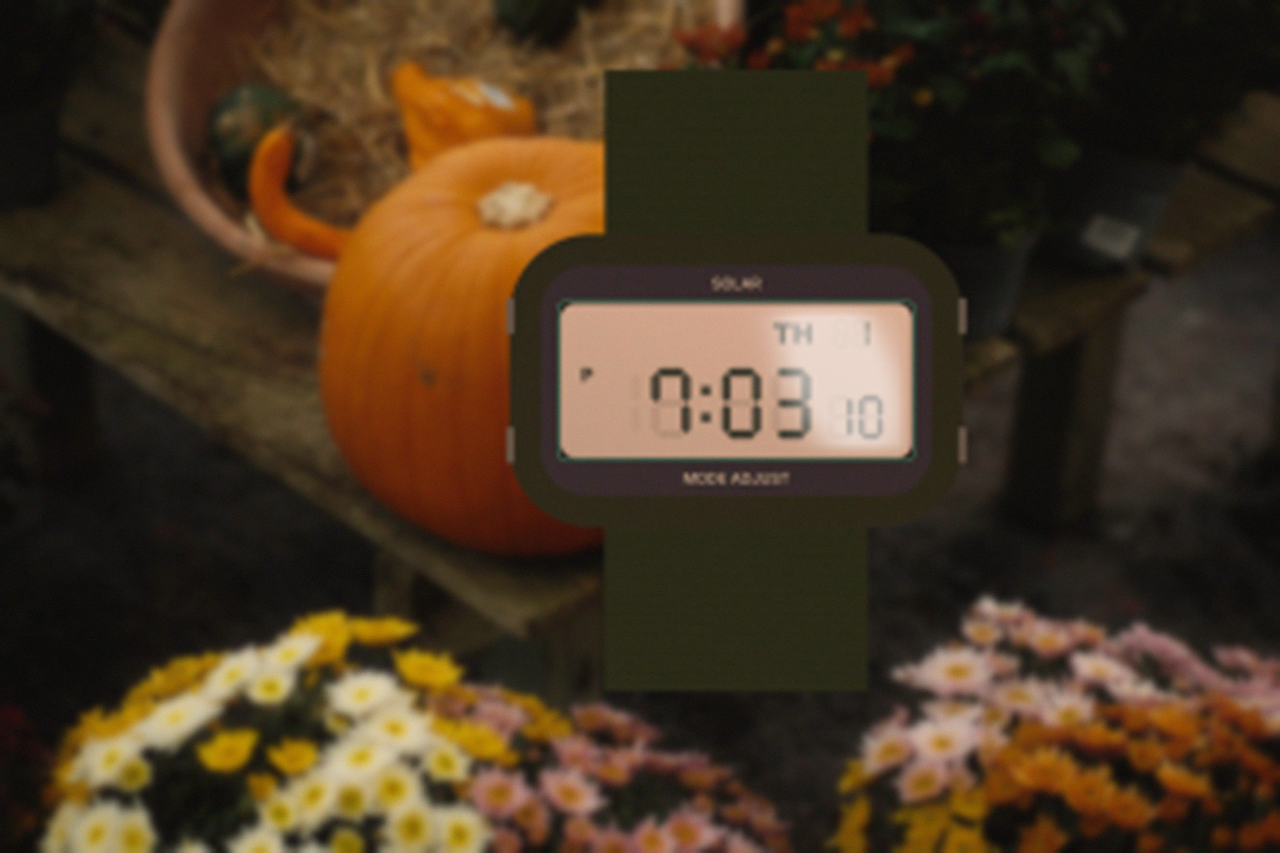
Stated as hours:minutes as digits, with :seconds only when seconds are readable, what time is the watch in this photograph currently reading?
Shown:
7:03:10
